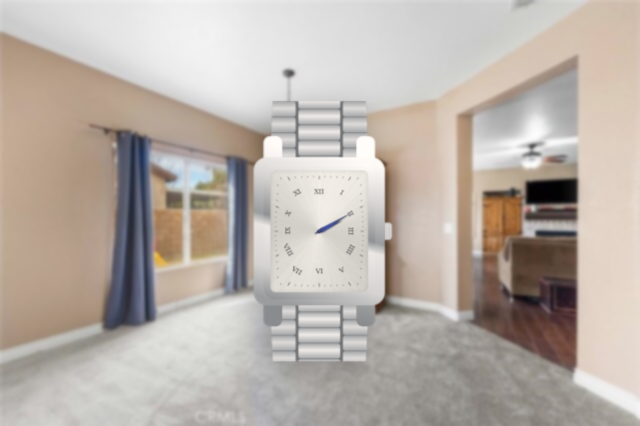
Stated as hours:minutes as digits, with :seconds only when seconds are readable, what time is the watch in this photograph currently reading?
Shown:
2:10
